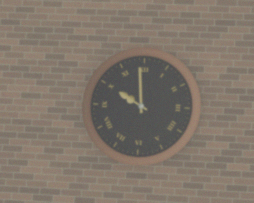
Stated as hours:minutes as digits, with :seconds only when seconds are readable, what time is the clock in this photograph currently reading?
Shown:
9:59
